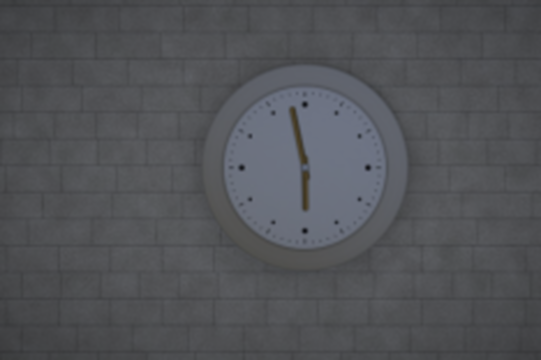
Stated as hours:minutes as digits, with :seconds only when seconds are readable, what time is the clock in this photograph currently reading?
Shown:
5:58
